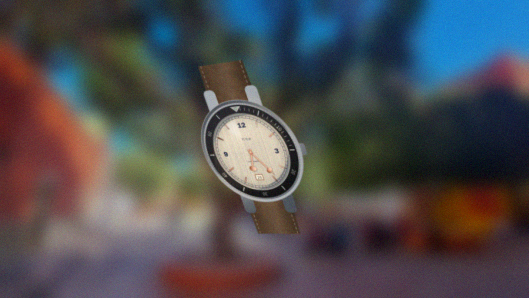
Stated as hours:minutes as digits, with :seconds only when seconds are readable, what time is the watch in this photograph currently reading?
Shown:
6:24
